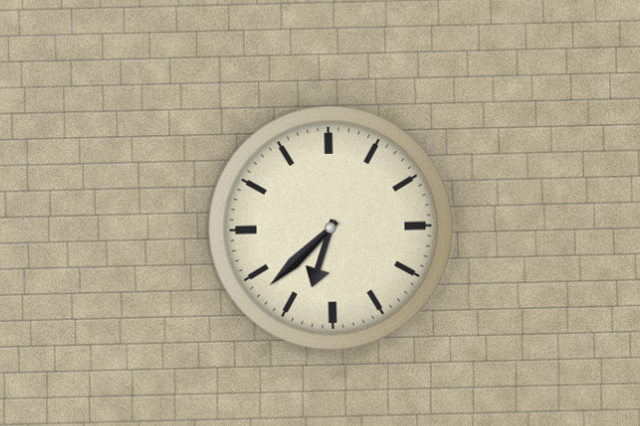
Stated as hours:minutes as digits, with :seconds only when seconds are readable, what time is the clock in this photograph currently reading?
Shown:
6:38
